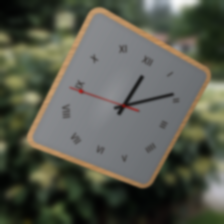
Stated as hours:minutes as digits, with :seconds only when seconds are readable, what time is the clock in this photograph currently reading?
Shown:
12:08:44
